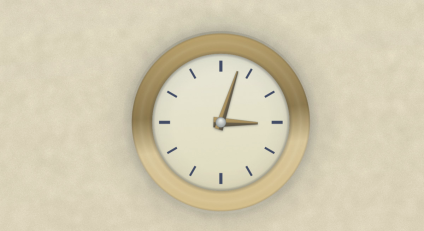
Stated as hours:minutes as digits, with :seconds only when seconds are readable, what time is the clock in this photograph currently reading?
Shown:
3:03
